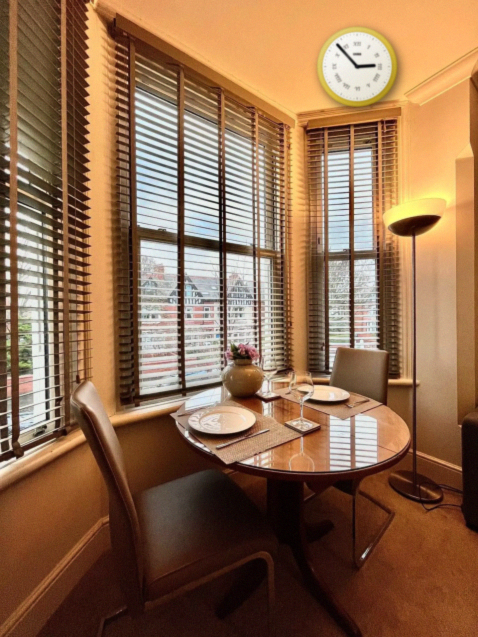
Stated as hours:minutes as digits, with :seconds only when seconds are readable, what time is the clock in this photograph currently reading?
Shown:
2:53
